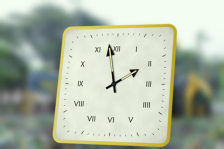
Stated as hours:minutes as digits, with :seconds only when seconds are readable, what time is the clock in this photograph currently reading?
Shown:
1:58
